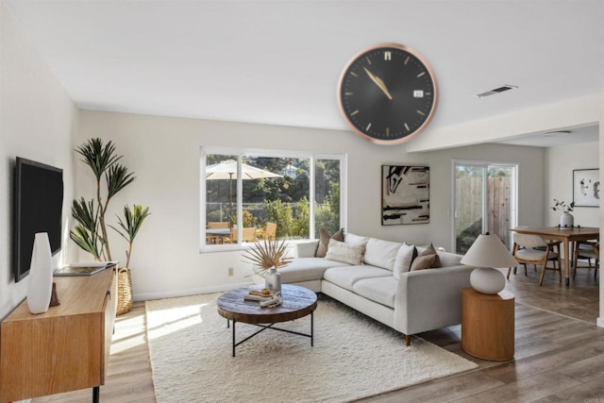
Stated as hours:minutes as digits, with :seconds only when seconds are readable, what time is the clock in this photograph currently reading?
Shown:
10:53
